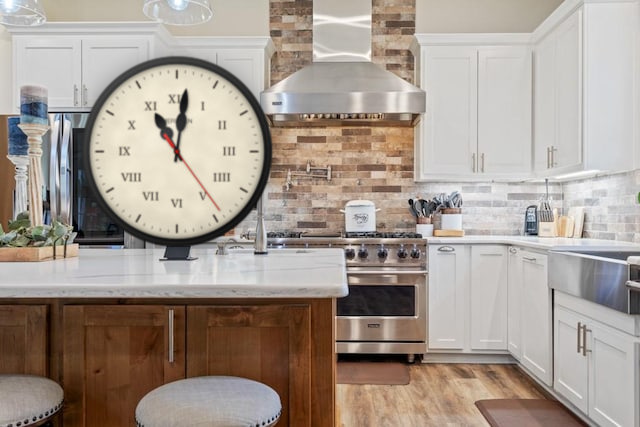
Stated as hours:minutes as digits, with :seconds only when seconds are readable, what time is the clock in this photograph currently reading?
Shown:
11:01:24
